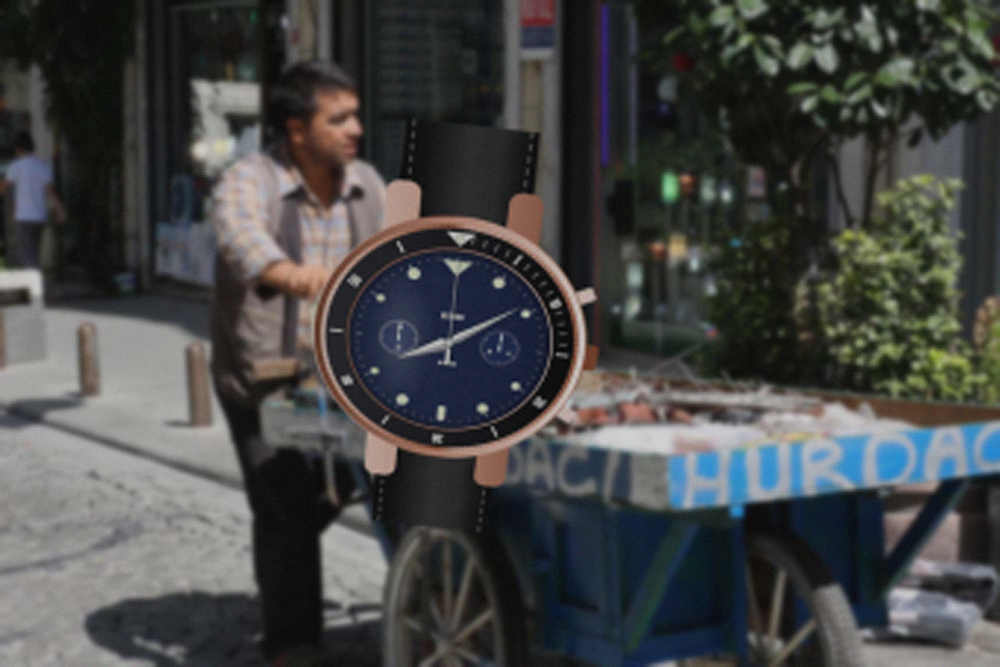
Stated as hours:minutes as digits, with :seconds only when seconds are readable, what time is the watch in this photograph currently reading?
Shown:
8:09
